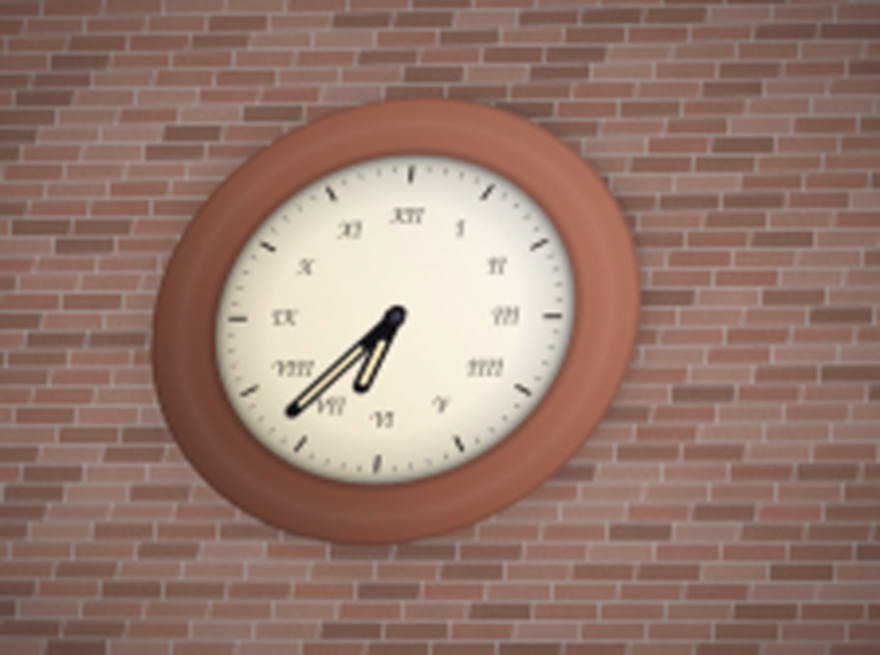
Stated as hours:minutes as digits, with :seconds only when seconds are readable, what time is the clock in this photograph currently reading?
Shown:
6:37
